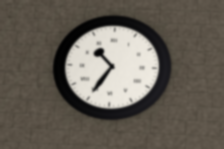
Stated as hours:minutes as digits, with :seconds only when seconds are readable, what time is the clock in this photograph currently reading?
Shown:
10:35
